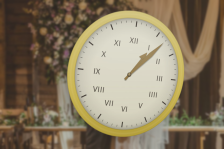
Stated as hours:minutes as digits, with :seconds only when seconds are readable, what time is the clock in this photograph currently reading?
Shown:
1:07
